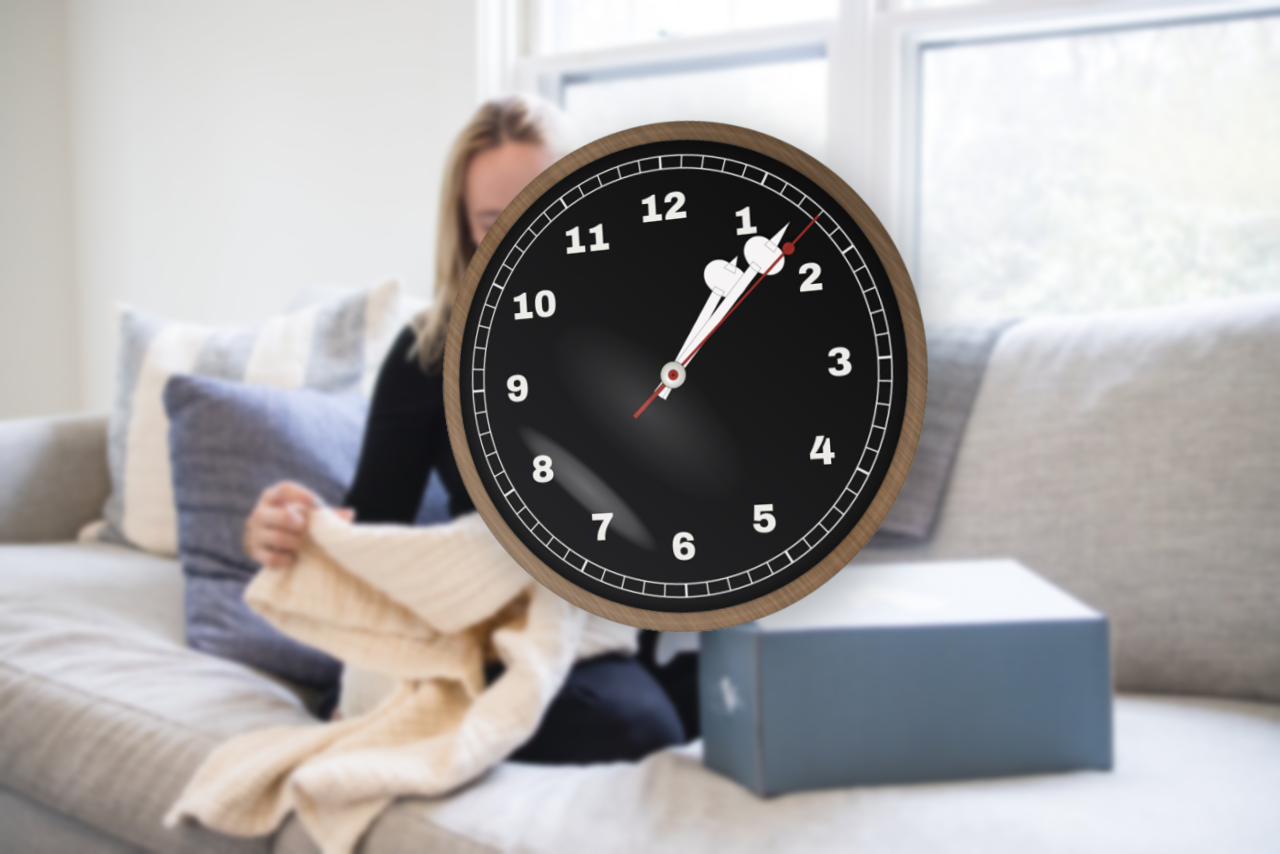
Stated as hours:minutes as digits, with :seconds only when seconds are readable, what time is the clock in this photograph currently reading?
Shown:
1:07:08
